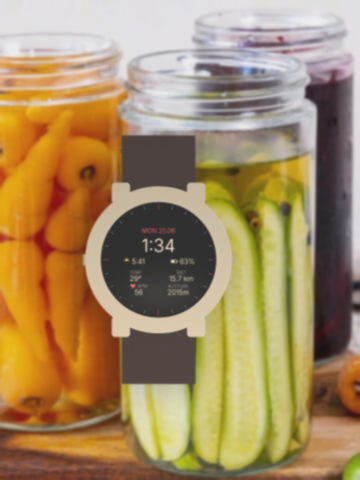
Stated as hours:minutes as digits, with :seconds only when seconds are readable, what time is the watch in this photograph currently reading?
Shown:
1:34
